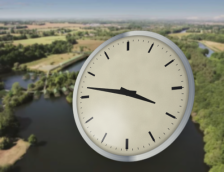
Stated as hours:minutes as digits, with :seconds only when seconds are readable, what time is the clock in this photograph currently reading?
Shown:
3:47
